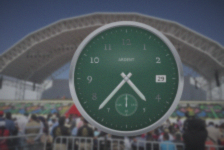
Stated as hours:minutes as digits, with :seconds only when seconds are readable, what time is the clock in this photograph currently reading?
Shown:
4:37
